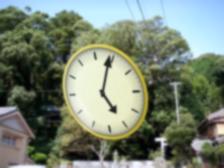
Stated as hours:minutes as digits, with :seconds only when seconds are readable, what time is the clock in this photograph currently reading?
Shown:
5:04
